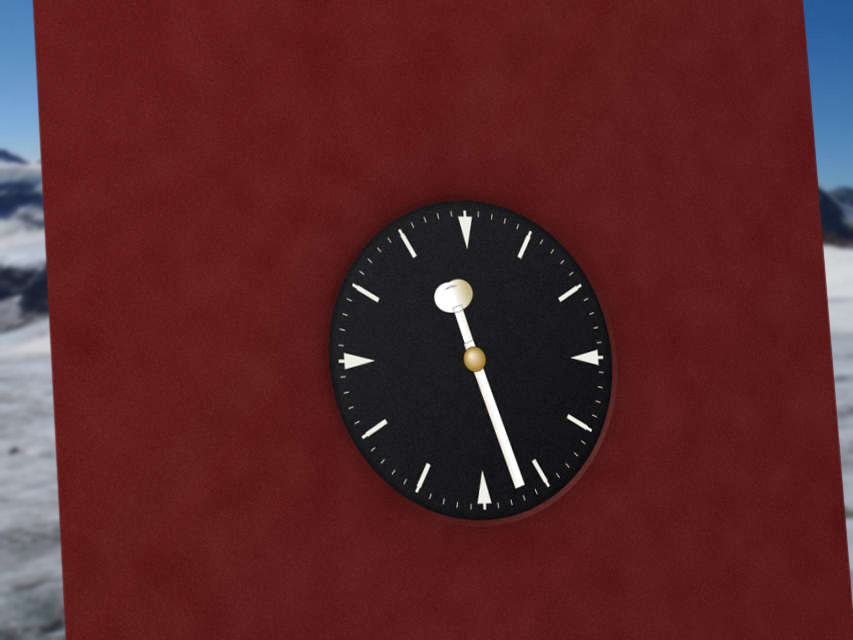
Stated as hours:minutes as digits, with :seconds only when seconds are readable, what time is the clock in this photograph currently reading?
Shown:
11:27
